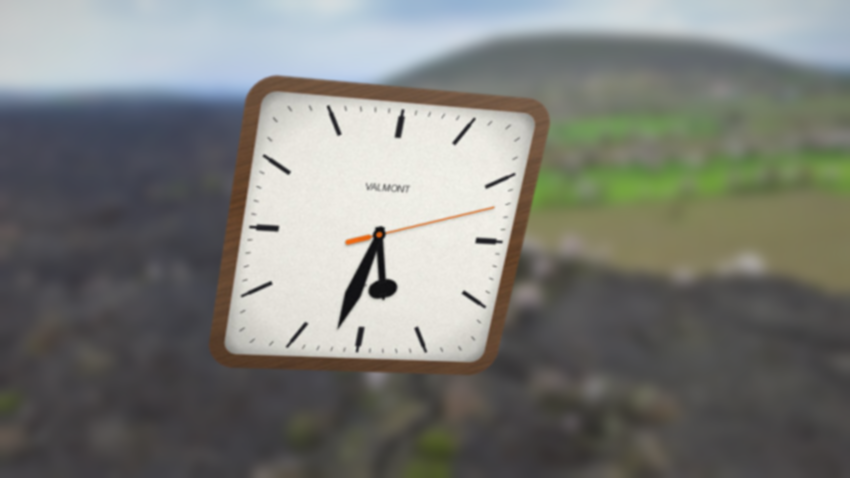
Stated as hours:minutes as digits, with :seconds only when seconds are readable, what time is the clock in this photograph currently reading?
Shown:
5:32:12
